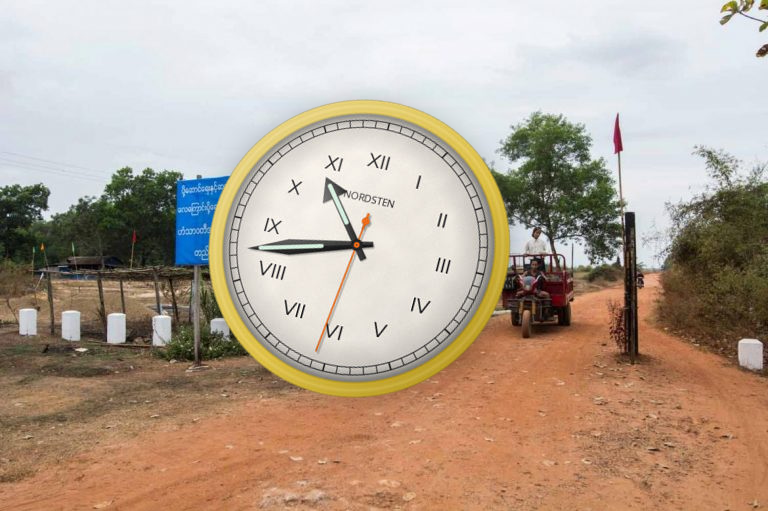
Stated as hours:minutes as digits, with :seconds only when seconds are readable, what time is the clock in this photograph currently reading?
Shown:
10:42:31
